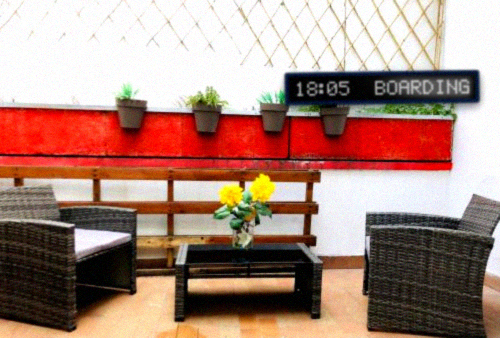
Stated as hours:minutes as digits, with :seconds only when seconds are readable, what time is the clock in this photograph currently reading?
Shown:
18:05
